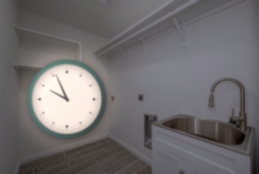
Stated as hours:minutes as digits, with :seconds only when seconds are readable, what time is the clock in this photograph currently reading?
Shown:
9:56
